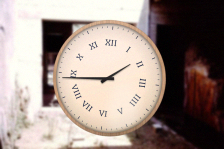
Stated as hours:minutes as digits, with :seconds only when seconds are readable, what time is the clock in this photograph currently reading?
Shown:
1:44
